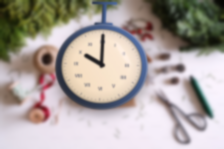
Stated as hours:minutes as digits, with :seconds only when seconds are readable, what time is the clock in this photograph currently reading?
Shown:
10:00
